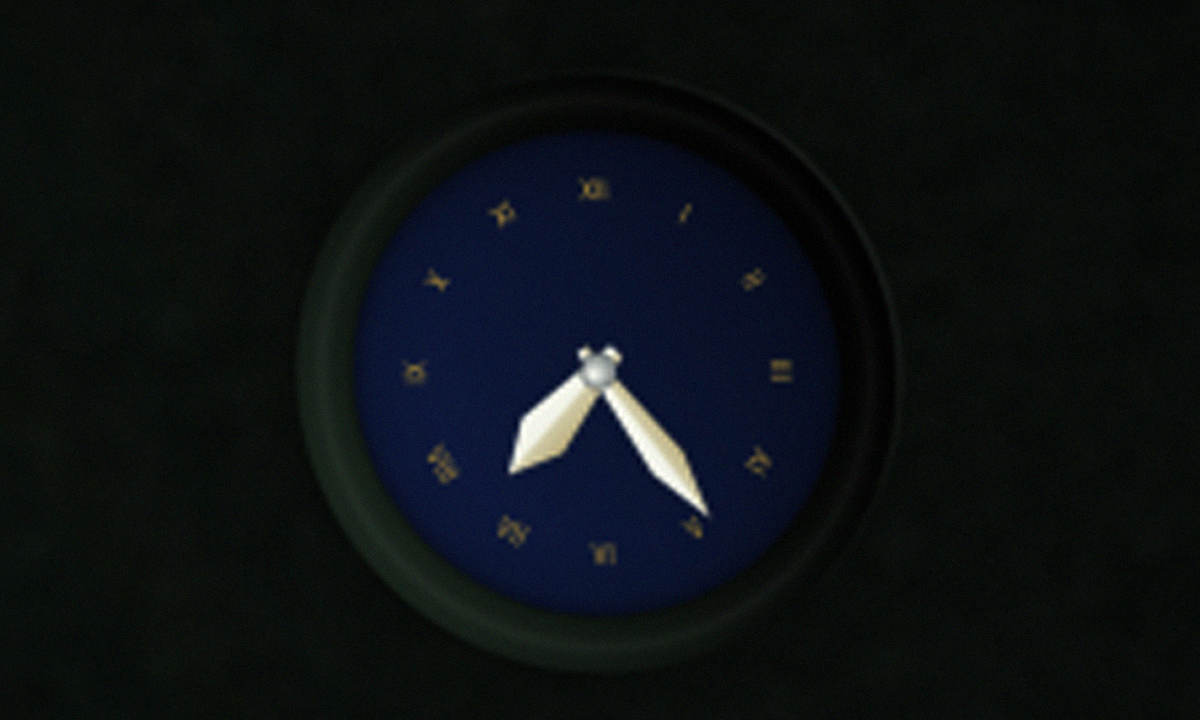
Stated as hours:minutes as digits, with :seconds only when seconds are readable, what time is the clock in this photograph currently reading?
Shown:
7:24
